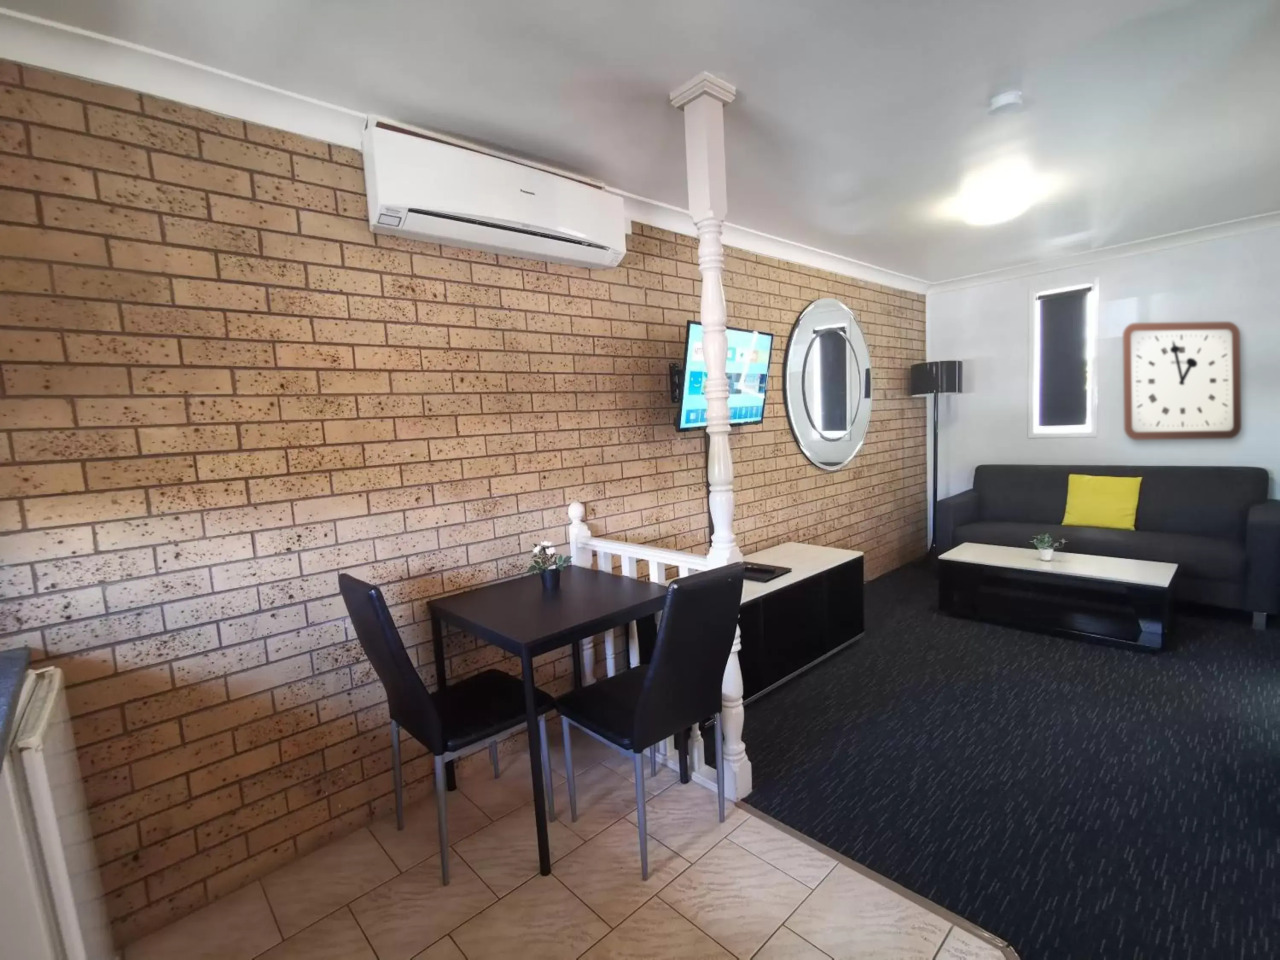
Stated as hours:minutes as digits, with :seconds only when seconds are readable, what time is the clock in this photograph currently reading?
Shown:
12:58
